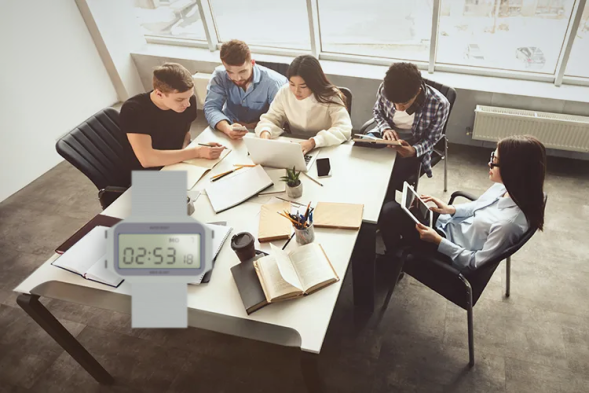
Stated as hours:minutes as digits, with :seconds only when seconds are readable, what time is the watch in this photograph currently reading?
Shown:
2:53:18
